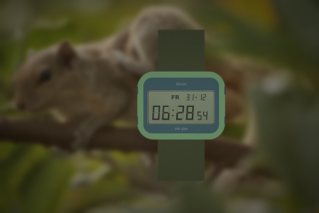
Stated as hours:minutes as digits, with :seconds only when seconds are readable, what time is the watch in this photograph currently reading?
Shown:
6:28:54
